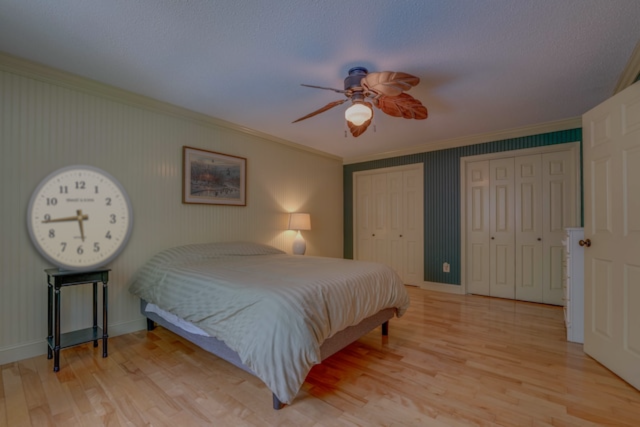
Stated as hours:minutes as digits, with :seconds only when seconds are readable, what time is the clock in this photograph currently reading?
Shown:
5:44
